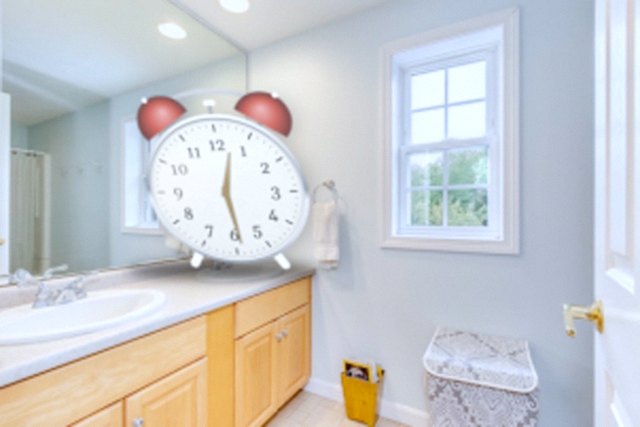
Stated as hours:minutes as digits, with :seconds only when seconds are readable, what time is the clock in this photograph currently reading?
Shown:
12:29
